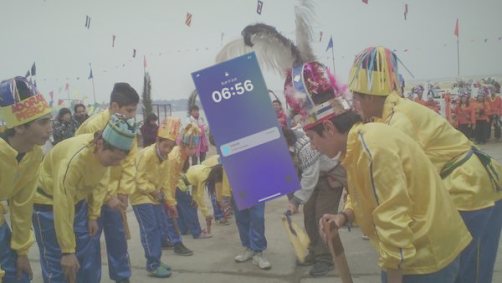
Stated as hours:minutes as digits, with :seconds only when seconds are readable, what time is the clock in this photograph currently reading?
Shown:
6:56
